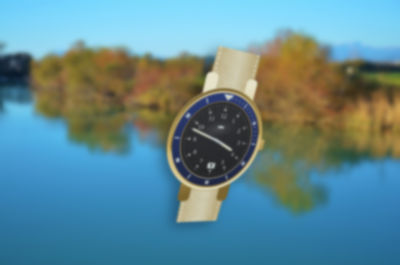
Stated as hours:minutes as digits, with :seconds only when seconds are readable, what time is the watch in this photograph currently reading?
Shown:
3:48
